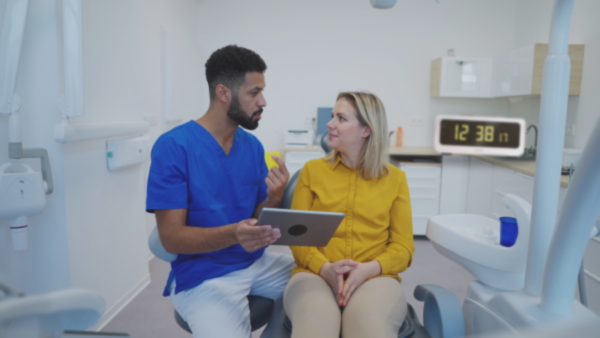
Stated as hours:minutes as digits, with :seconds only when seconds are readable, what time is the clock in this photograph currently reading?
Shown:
12:38
